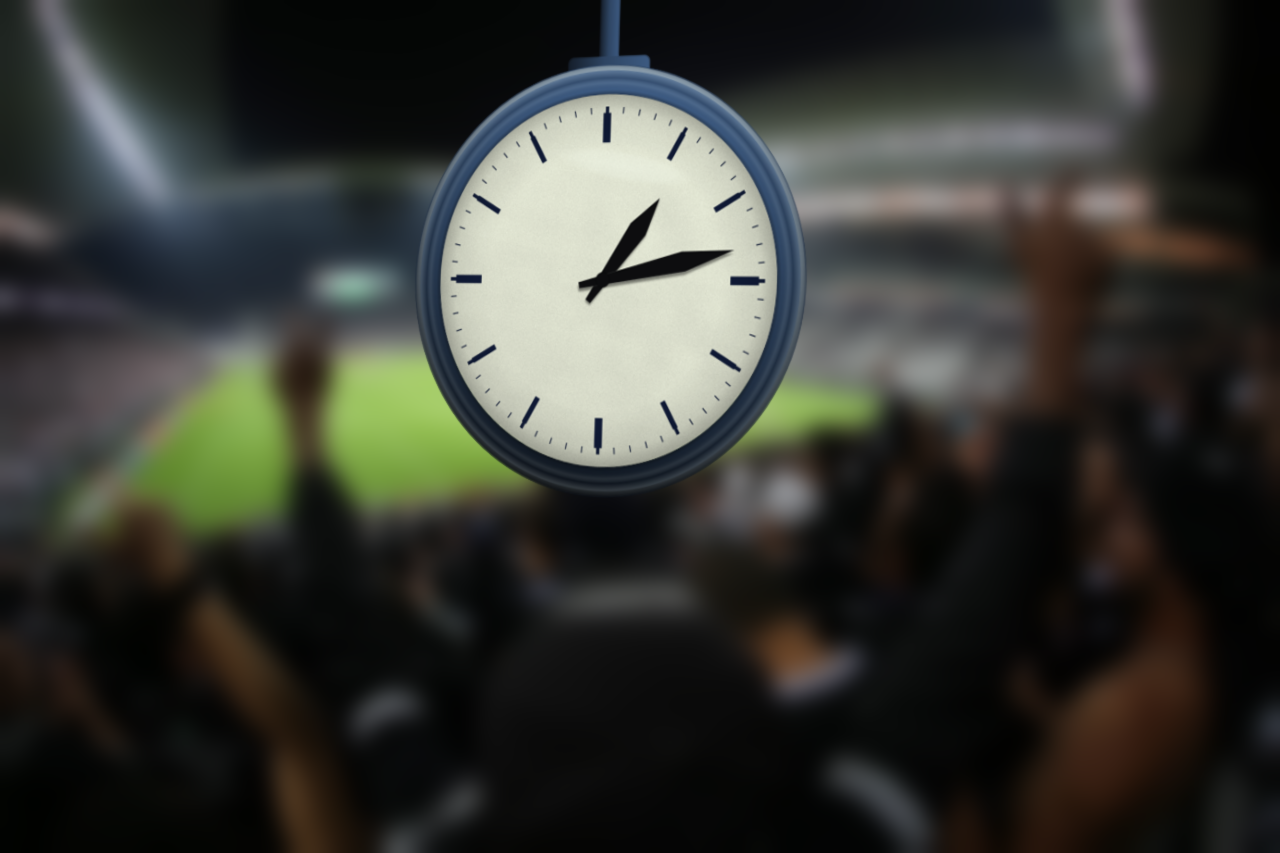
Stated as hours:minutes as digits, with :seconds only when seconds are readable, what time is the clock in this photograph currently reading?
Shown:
1:13
